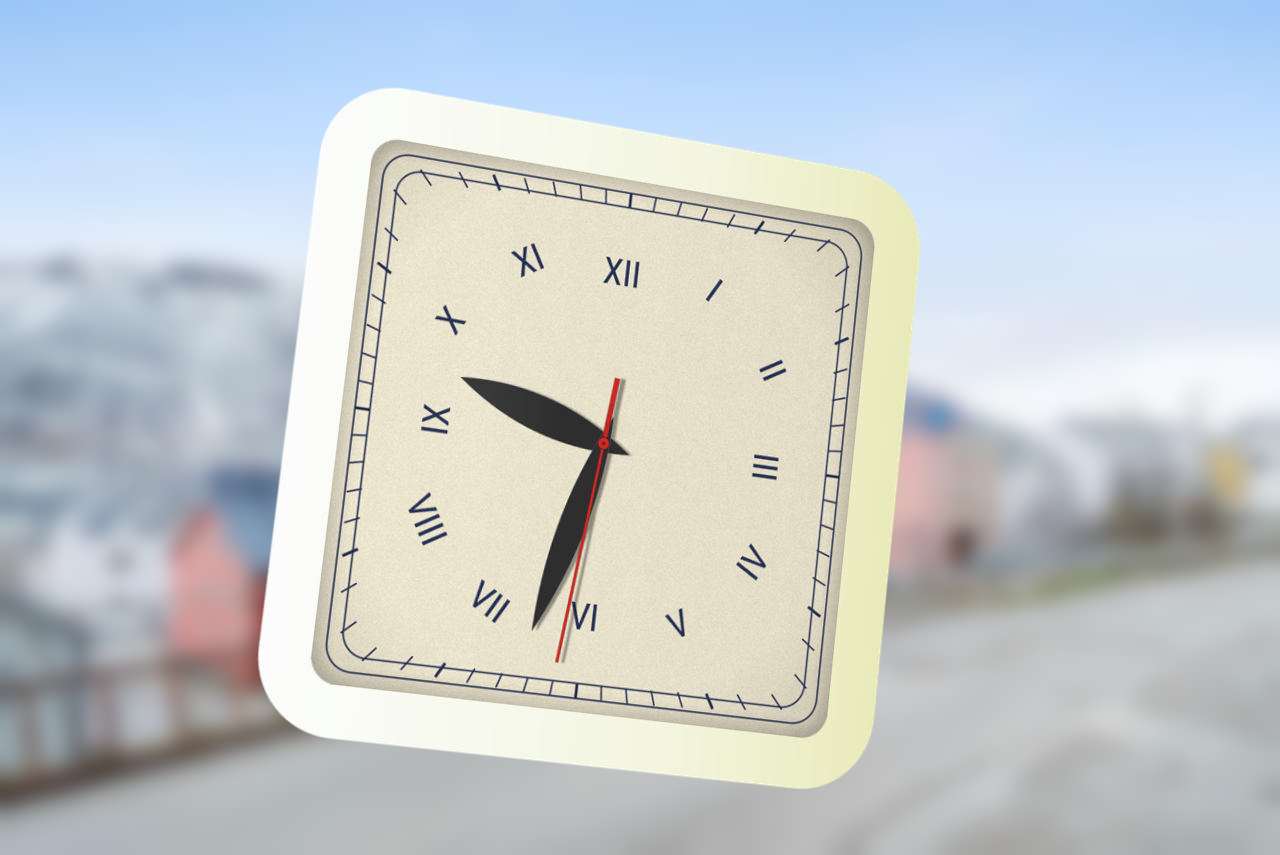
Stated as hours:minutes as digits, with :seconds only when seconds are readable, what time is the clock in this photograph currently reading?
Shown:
9:32:31
